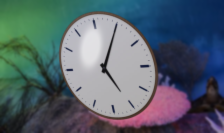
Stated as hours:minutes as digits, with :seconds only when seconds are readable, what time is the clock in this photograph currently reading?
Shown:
5:05
